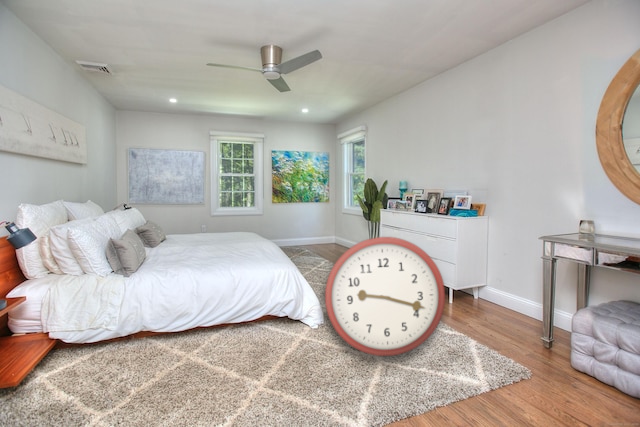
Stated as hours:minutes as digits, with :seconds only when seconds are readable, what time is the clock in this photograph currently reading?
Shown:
9:18
